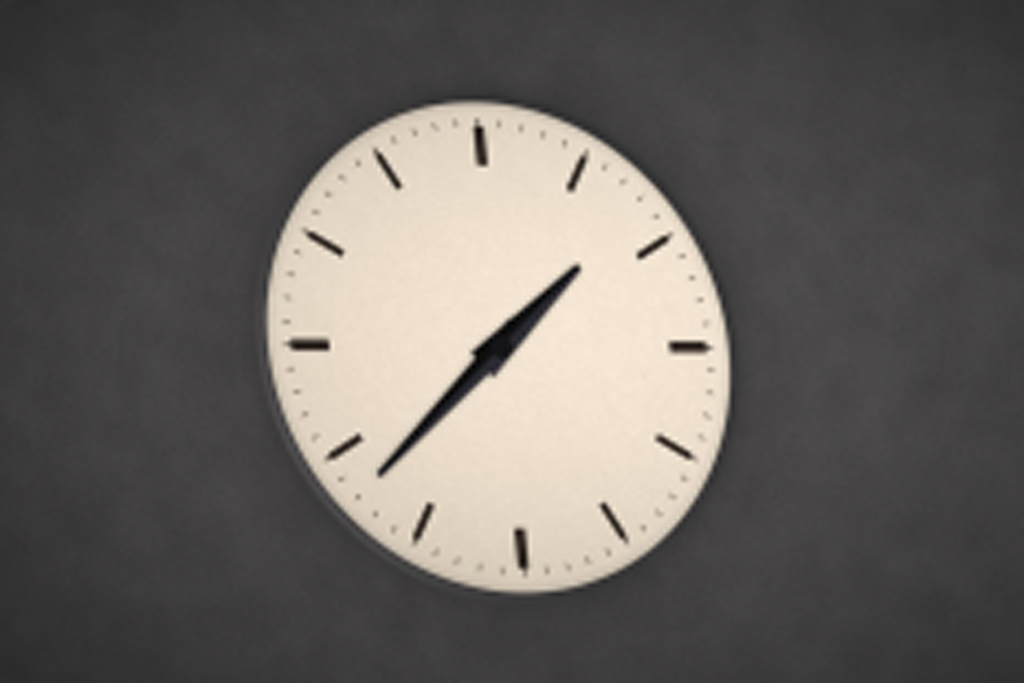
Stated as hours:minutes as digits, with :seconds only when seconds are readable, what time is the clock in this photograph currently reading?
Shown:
1:38
